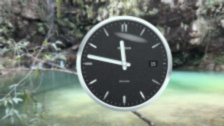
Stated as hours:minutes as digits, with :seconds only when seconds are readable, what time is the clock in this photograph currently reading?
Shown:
11:47
